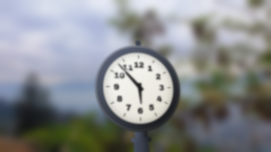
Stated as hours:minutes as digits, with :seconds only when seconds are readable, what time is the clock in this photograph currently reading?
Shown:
5:53
